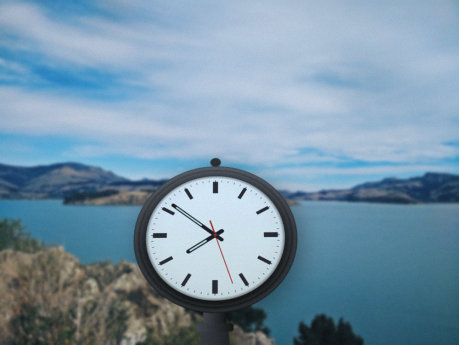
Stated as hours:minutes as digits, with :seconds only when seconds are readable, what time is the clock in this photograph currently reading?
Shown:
7:51:27
